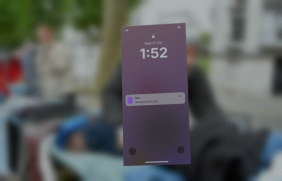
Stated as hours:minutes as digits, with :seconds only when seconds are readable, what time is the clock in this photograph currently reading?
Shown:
1:52
